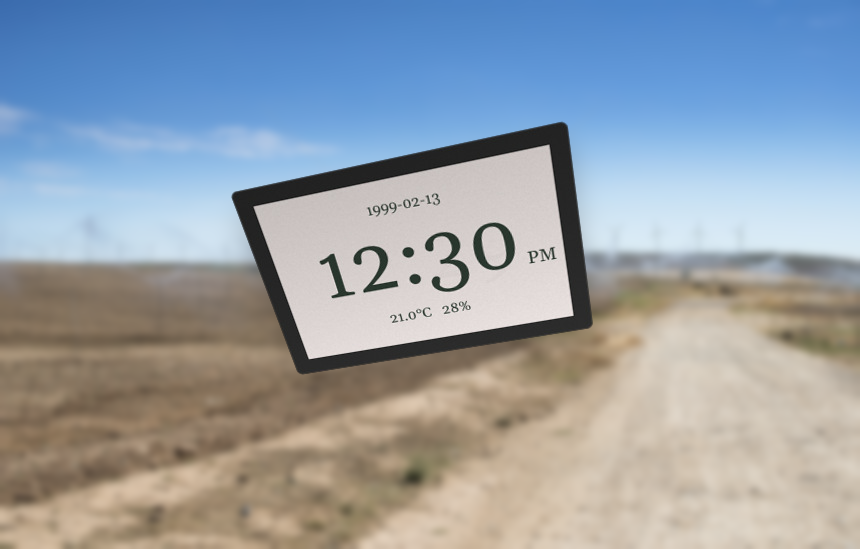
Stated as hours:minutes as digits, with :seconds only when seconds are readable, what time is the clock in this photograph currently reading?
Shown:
12:30
